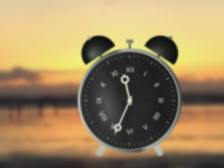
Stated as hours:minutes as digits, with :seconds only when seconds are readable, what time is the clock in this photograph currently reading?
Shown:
11:34
